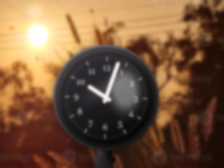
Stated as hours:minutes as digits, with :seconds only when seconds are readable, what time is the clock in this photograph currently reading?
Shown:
10:03
